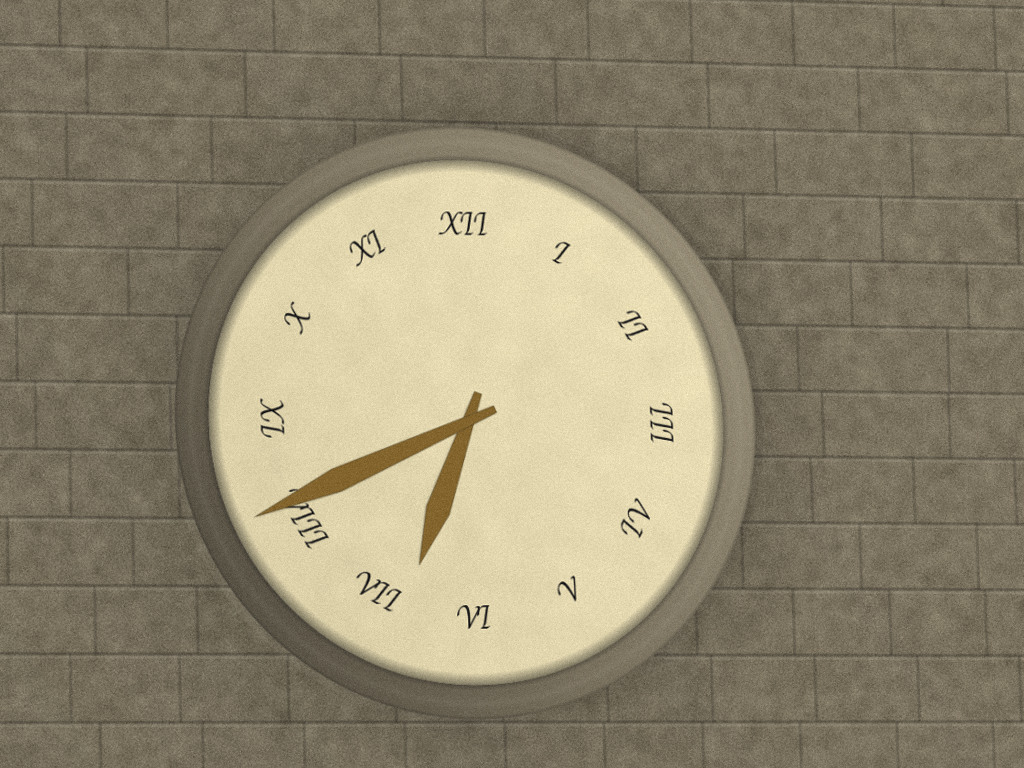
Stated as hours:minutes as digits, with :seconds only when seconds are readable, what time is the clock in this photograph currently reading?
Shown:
6:41
